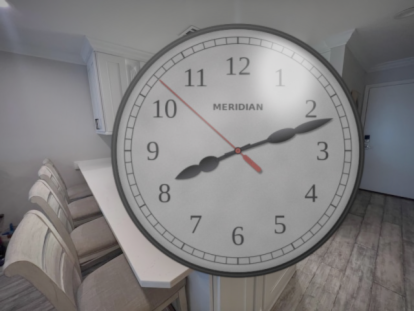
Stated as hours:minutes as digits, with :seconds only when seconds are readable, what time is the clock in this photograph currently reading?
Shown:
8:11:52
